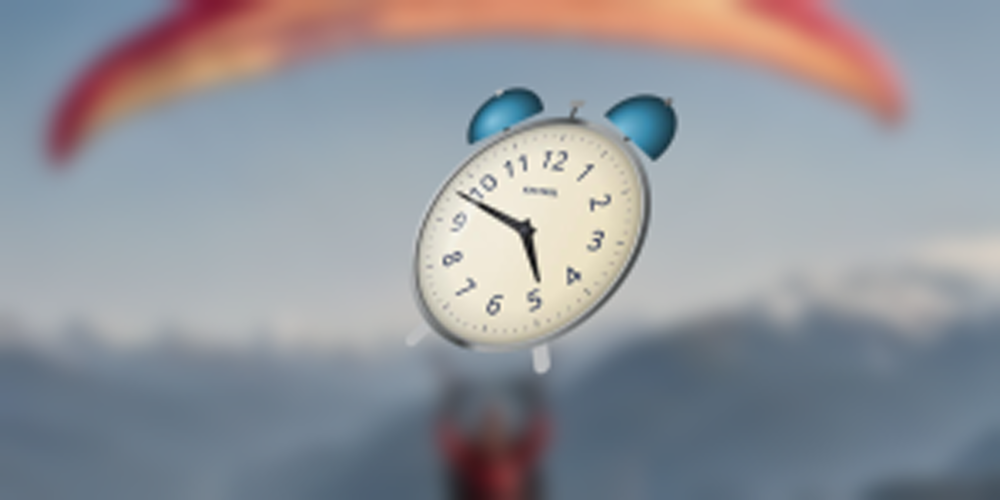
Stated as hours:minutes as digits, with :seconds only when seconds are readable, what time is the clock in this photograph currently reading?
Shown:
4:48
